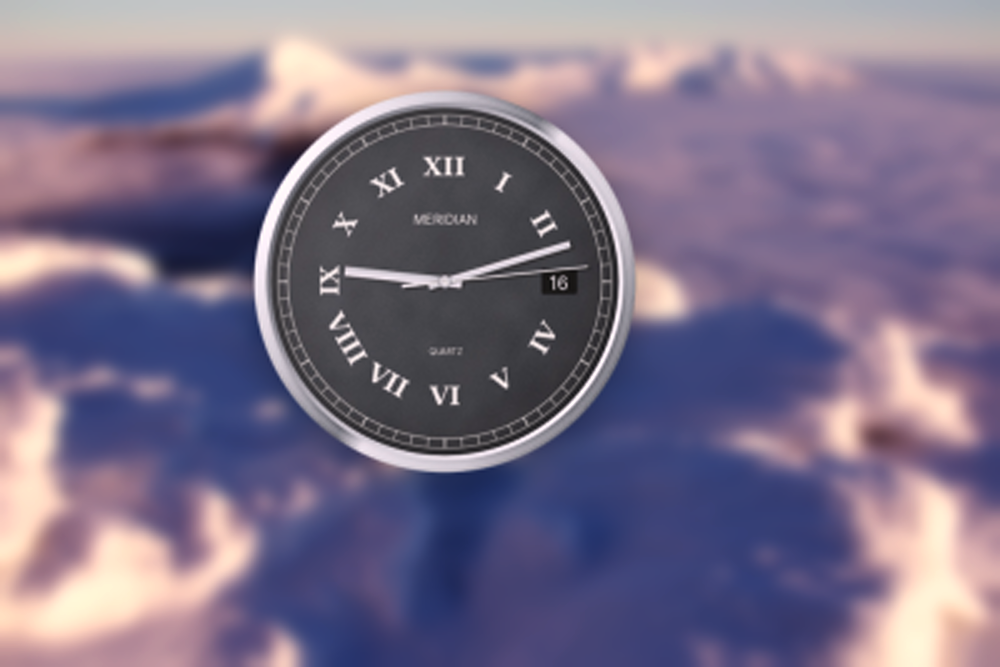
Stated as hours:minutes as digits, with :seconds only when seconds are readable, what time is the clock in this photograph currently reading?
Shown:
9:12:14
